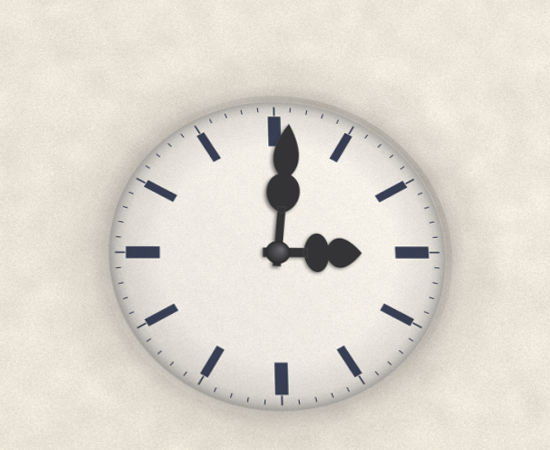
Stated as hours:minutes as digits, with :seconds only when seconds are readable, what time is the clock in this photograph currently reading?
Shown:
3:01
